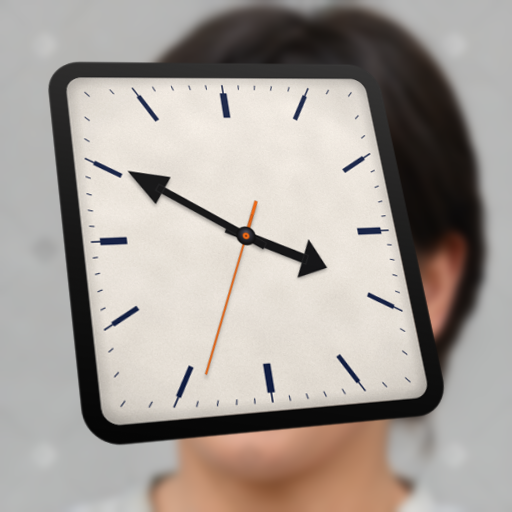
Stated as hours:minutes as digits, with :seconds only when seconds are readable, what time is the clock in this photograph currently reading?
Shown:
3:50:34
